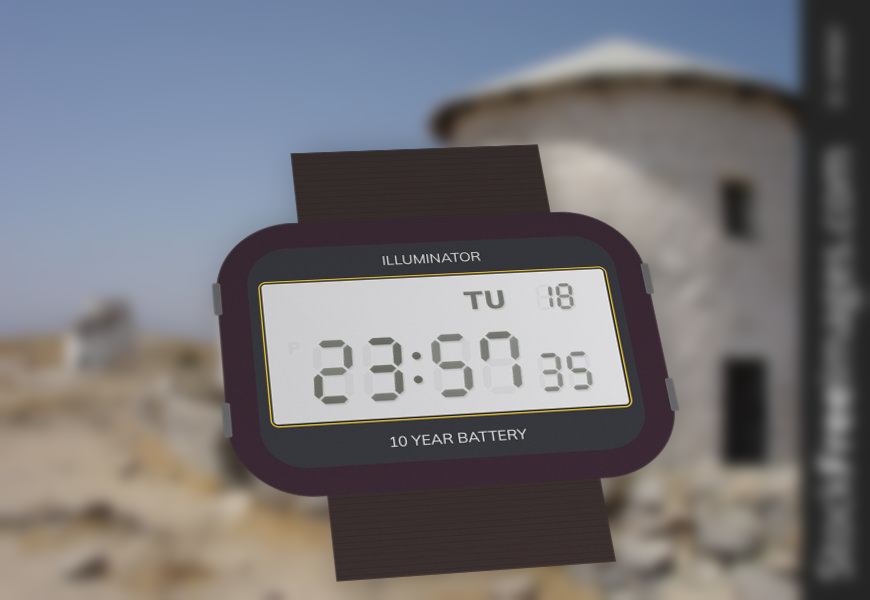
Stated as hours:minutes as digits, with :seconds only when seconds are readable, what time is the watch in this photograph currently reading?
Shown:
23:57:35
